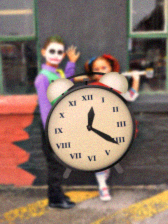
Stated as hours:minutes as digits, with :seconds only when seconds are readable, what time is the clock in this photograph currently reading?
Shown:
12:21
